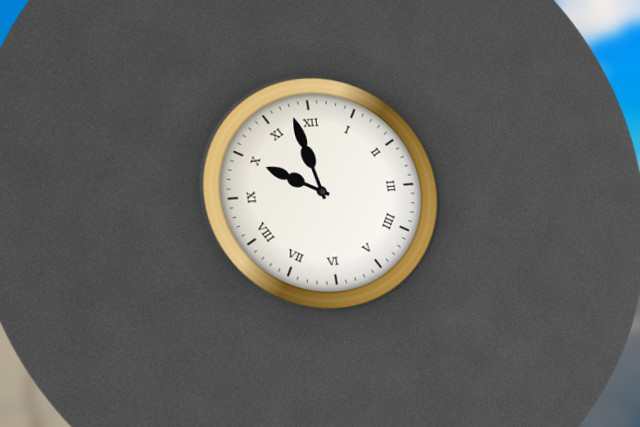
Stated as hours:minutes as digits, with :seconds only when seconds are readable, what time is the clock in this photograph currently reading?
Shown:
9:58
